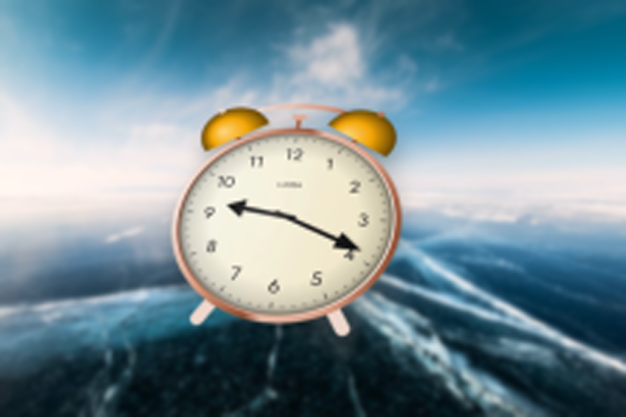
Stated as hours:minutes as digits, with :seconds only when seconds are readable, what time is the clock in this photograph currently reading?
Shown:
9:19
